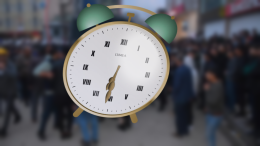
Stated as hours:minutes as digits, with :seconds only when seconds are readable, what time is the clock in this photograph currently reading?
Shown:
6:31
